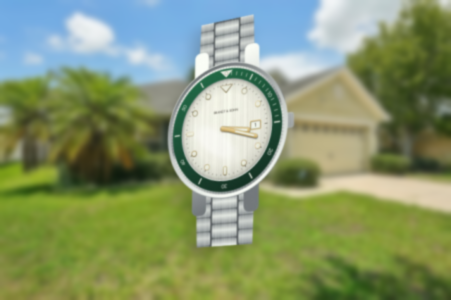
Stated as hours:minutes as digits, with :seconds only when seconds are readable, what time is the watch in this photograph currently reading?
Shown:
3:18
